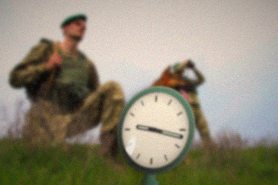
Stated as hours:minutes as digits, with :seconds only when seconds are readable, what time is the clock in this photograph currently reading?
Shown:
9:17
